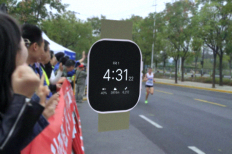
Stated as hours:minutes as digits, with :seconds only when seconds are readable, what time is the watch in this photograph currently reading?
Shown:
4:31
